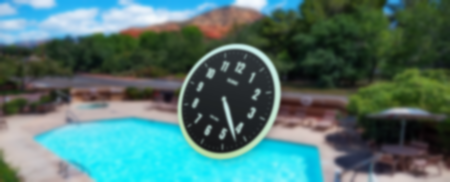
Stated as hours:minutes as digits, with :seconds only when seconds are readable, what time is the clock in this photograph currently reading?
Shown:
4:22
